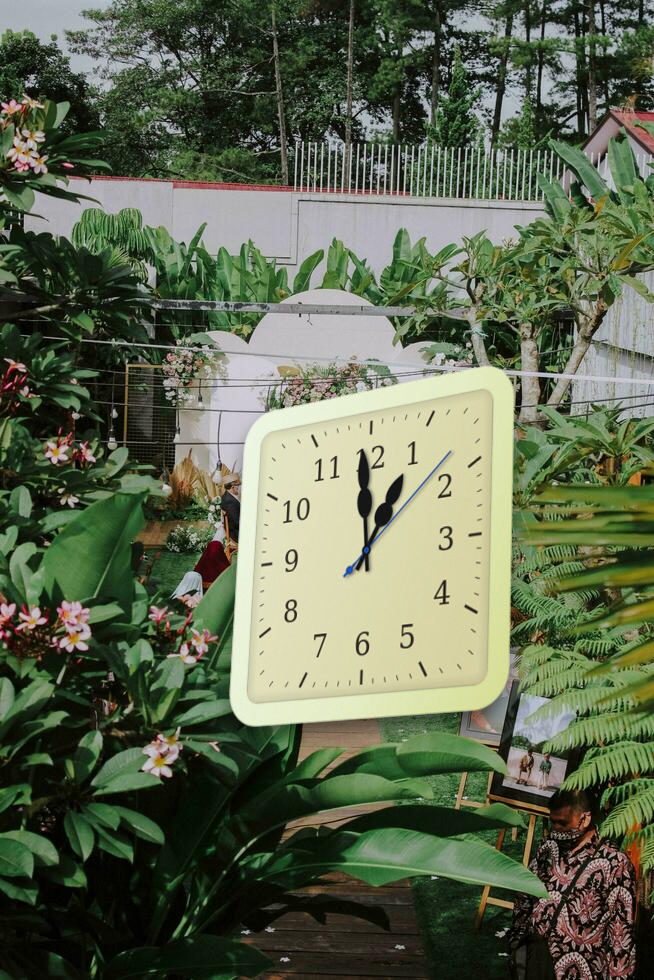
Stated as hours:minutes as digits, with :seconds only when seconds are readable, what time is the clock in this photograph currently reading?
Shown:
12:59:08
